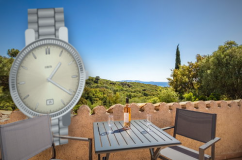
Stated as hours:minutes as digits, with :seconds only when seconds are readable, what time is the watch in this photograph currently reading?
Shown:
1:21
